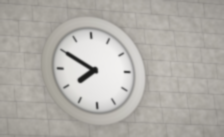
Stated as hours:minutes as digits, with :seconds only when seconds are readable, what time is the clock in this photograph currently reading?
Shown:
7:50
